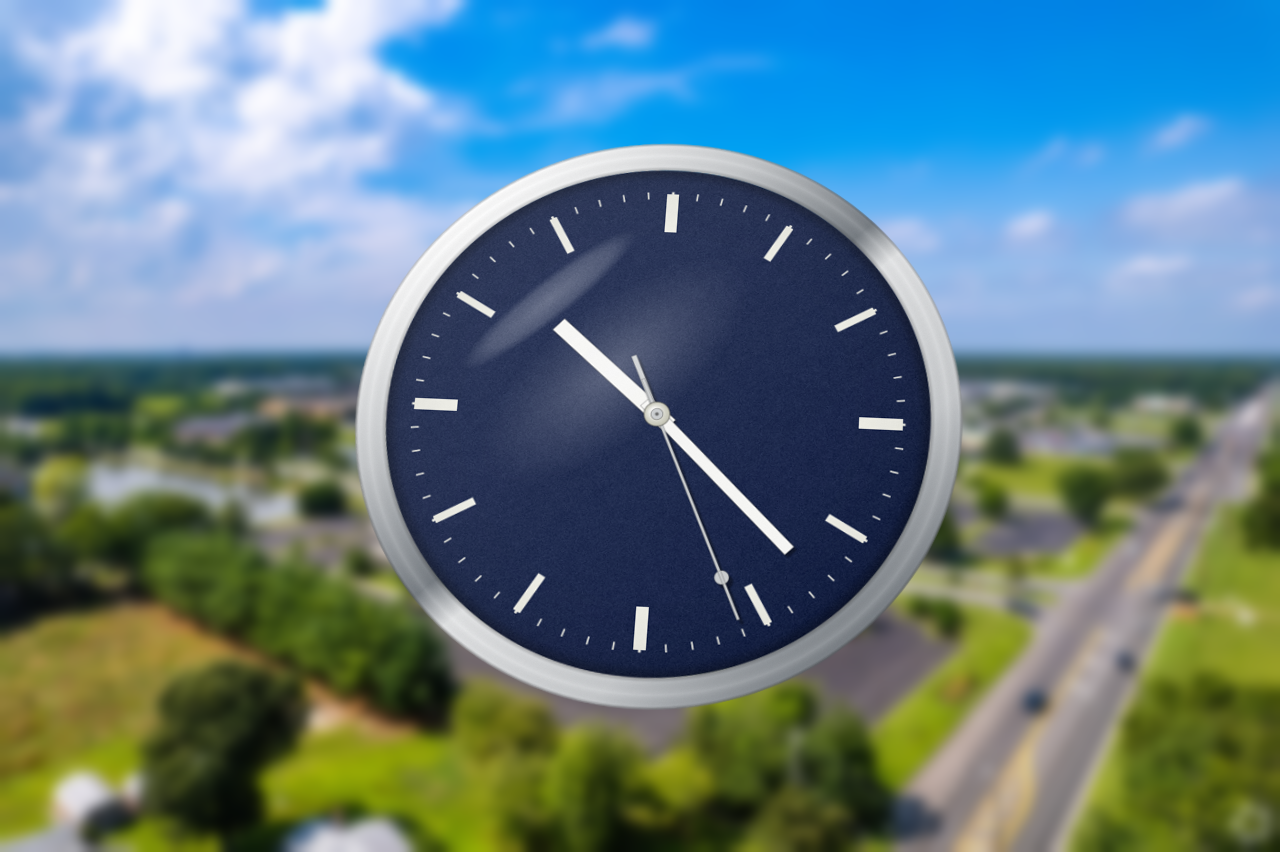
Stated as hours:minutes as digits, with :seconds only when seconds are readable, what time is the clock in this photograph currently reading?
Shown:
10:22:26
